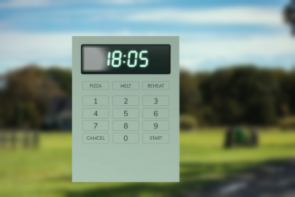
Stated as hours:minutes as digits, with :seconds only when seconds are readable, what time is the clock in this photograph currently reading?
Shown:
18:05
